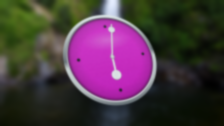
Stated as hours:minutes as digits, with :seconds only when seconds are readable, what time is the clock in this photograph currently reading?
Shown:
6:02
